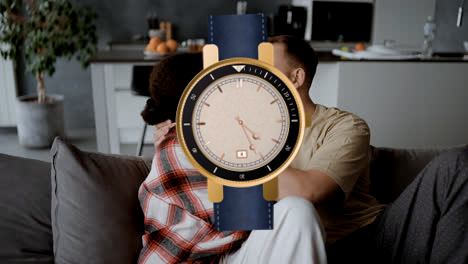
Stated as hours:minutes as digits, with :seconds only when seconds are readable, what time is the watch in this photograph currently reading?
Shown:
4:26
